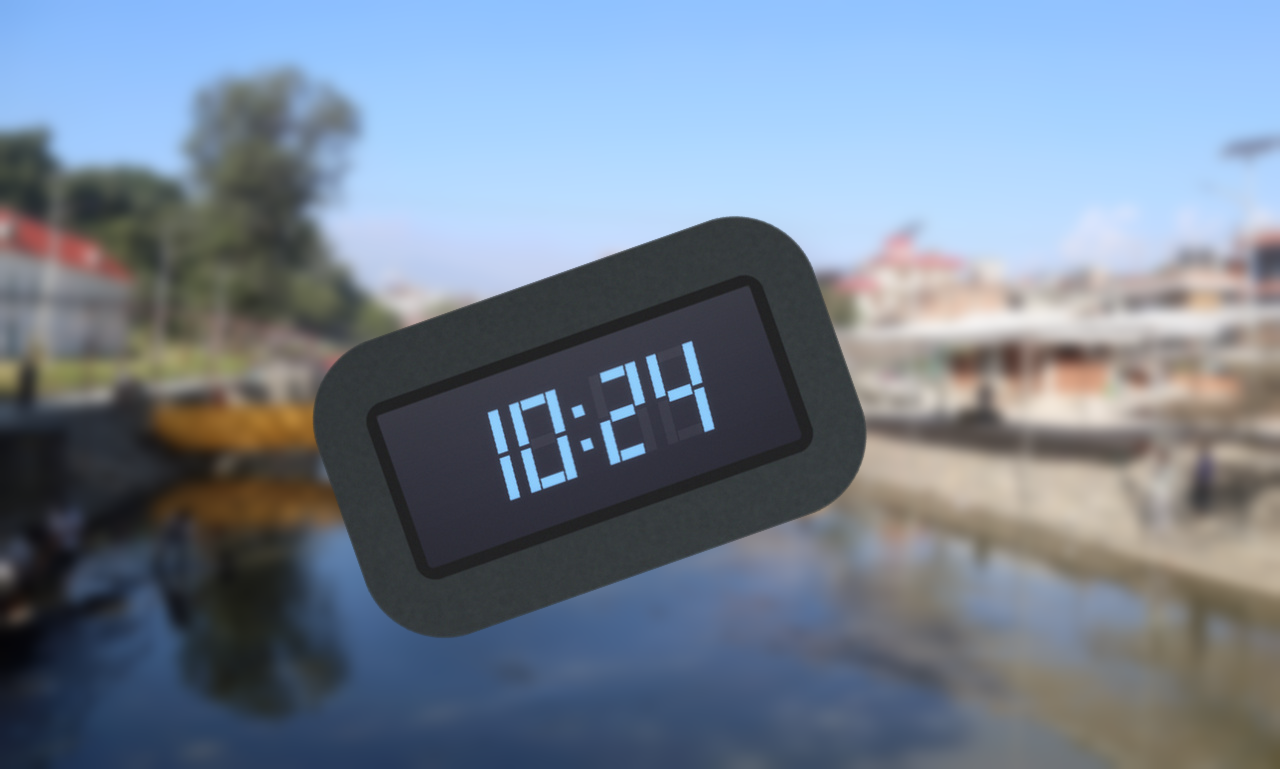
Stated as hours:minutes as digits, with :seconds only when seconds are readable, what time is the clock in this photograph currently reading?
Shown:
10:24
